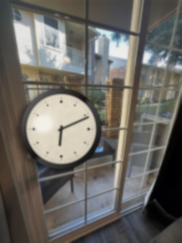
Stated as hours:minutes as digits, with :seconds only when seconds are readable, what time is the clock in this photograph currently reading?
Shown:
6:11
